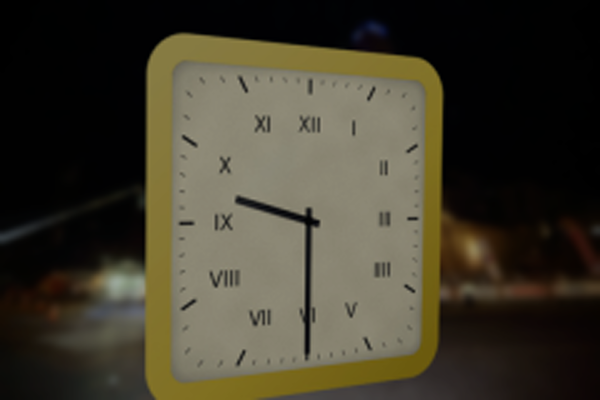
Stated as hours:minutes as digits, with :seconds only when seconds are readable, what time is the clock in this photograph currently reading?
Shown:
9:30
